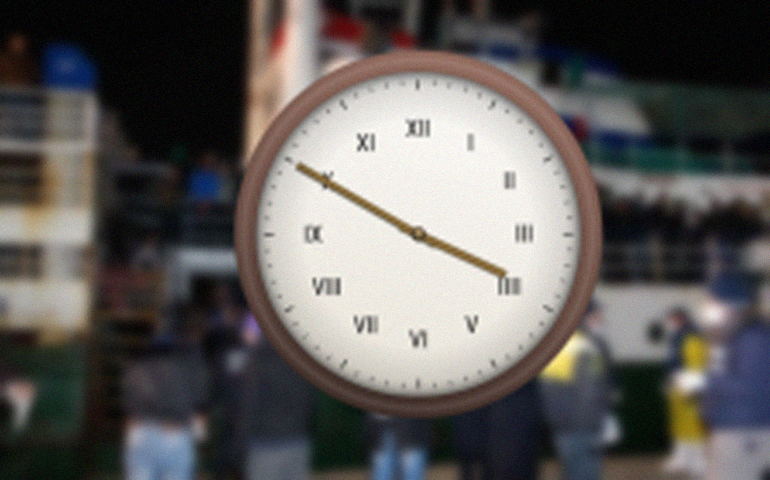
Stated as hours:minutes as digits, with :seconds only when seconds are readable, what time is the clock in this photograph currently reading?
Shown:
3:50
